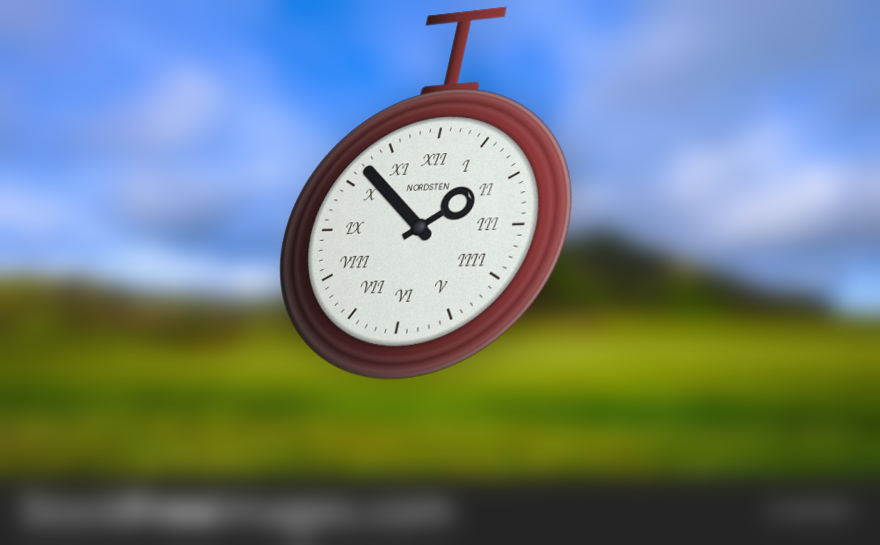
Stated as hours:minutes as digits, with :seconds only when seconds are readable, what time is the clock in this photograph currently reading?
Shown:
1:52
